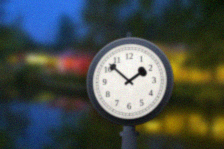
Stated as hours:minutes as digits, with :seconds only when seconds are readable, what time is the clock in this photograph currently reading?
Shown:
1:52
